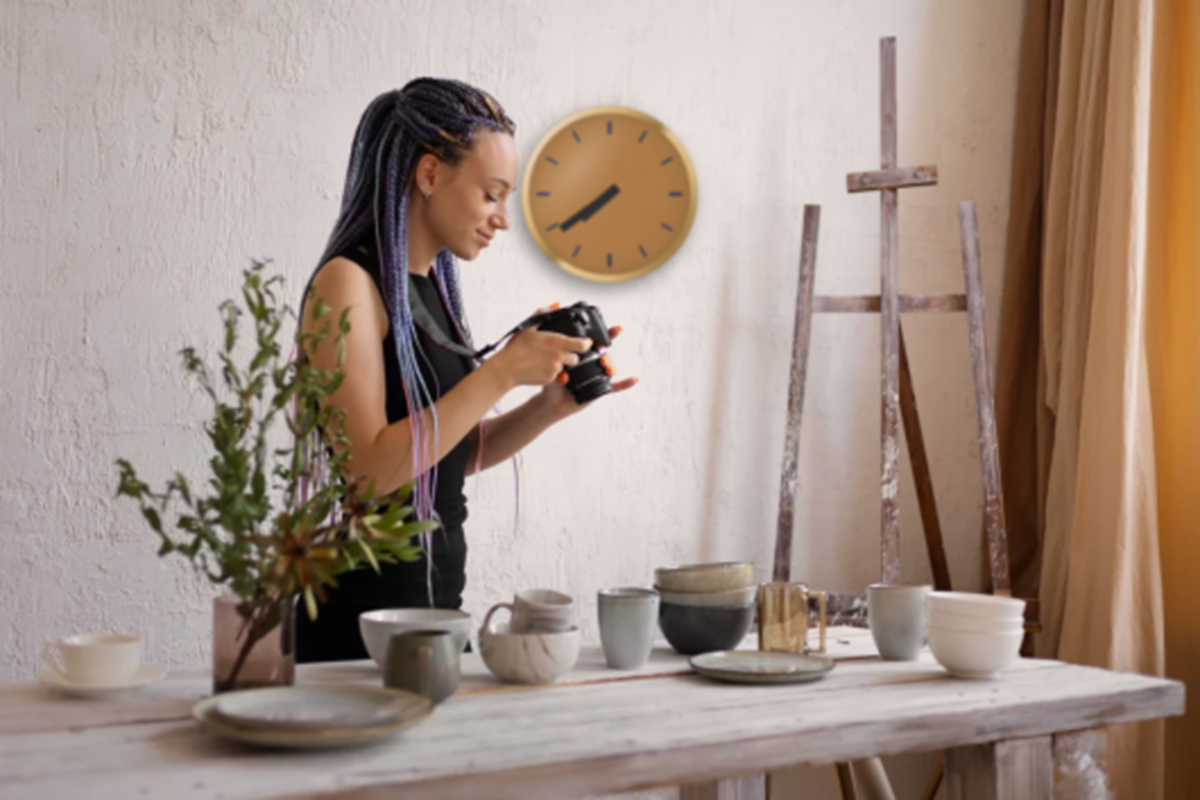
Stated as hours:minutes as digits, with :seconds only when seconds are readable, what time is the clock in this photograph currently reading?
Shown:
7:39
